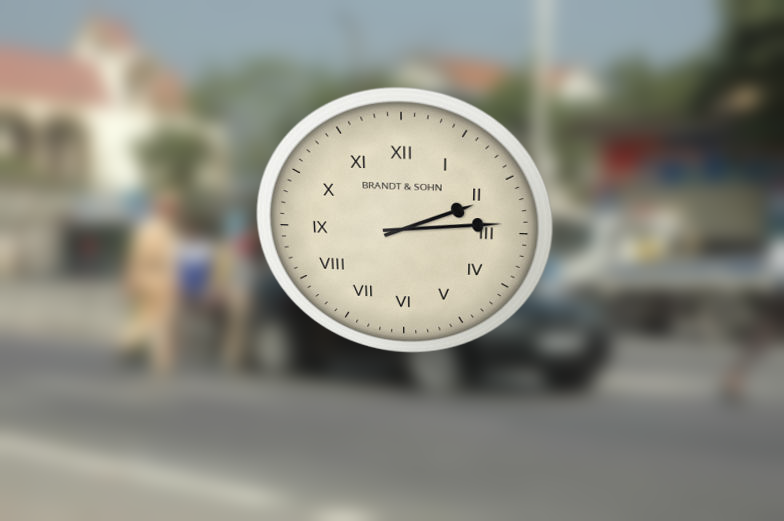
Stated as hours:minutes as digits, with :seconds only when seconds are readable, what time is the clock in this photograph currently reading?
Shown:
2:14
